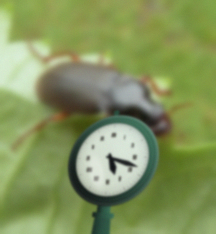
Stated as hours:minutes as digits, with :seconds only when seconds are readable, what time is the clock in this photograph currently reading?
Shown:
5:18
